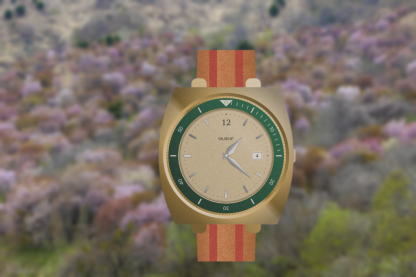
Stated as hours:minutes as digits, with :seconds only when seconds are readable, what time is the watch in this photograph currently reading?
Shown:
1:22
